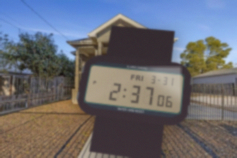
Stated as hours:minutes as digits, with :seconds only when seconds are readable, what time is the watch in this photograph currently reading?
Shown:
2:37:06
